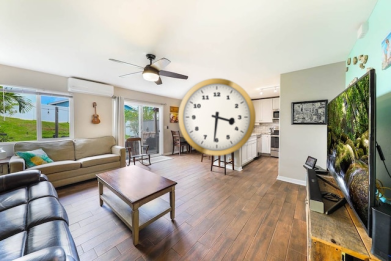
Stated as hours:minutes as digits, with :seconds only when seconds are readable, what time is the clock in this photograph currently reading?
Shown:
3:31
